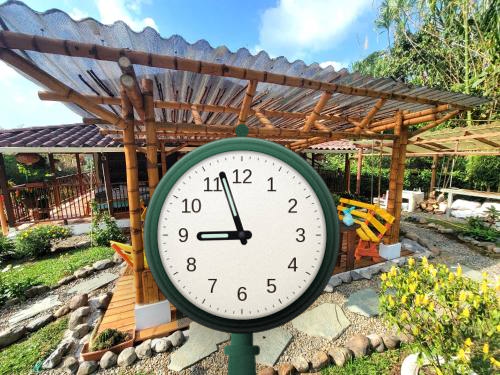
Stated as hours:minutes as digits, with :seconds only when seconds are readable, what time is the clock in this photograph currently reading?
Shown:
8:57
